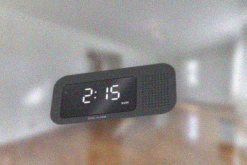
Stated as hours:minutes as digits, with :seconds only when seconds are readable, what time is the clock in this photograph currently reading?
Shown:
2:15
